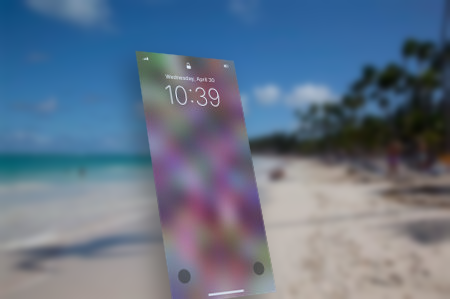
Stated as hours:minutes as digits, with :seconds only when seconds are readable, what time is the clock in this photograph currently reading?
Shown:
10:39
